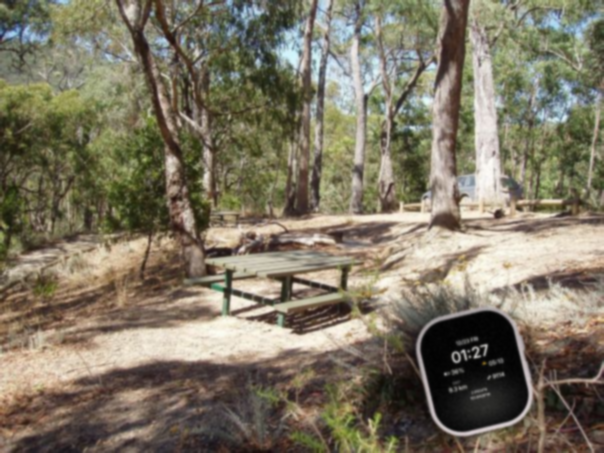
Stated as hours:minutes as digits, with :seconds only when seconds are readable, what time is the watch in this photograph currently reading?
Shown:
1:27
